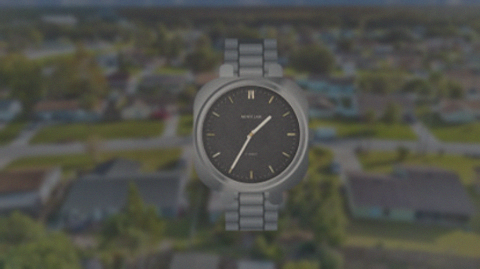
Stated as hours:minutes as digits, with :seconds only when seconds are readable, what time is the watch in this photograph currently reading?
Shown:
1:35
